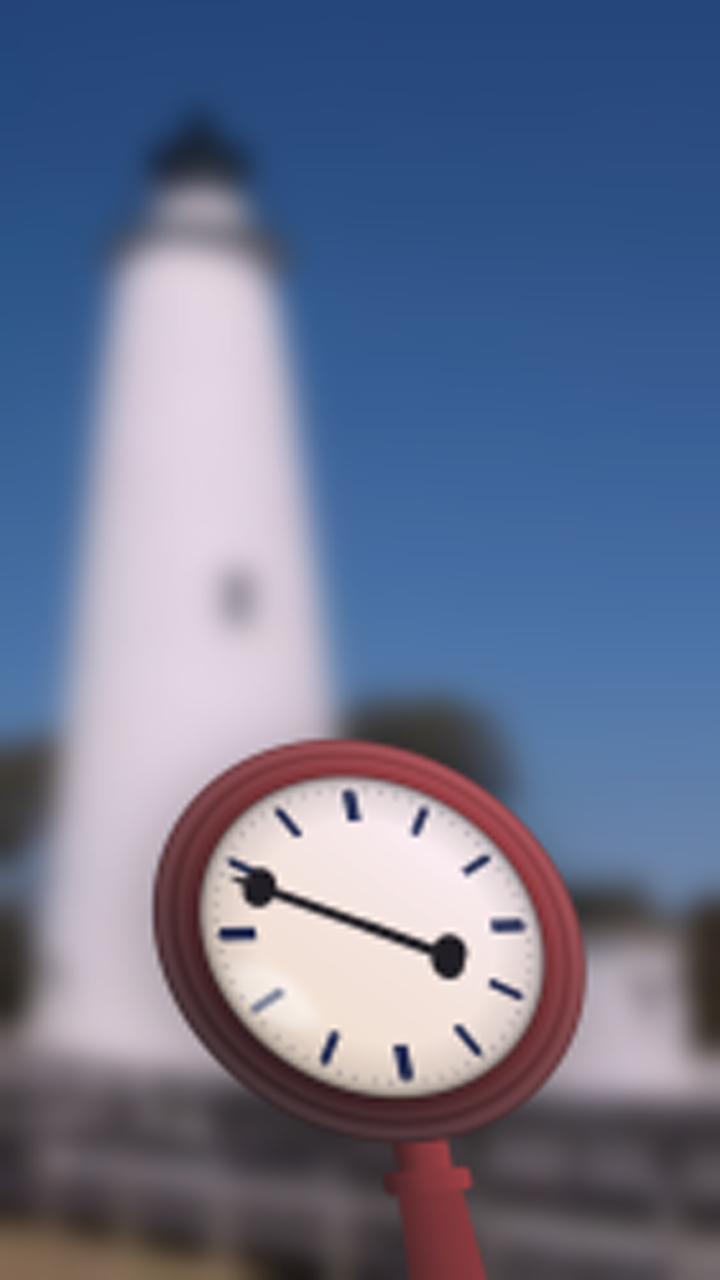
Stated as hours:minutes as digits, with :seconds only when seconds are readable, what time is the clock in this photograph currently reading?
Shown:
3:49
